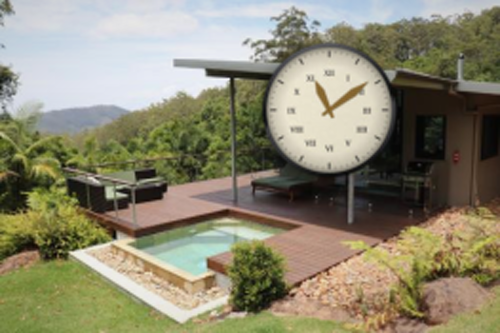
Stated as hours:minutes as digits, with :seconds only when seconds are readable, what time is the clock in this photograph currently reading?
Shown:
11:09
